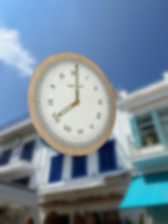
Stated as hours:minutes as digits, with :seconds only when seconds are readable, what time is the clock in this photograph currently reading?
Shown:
8:01
